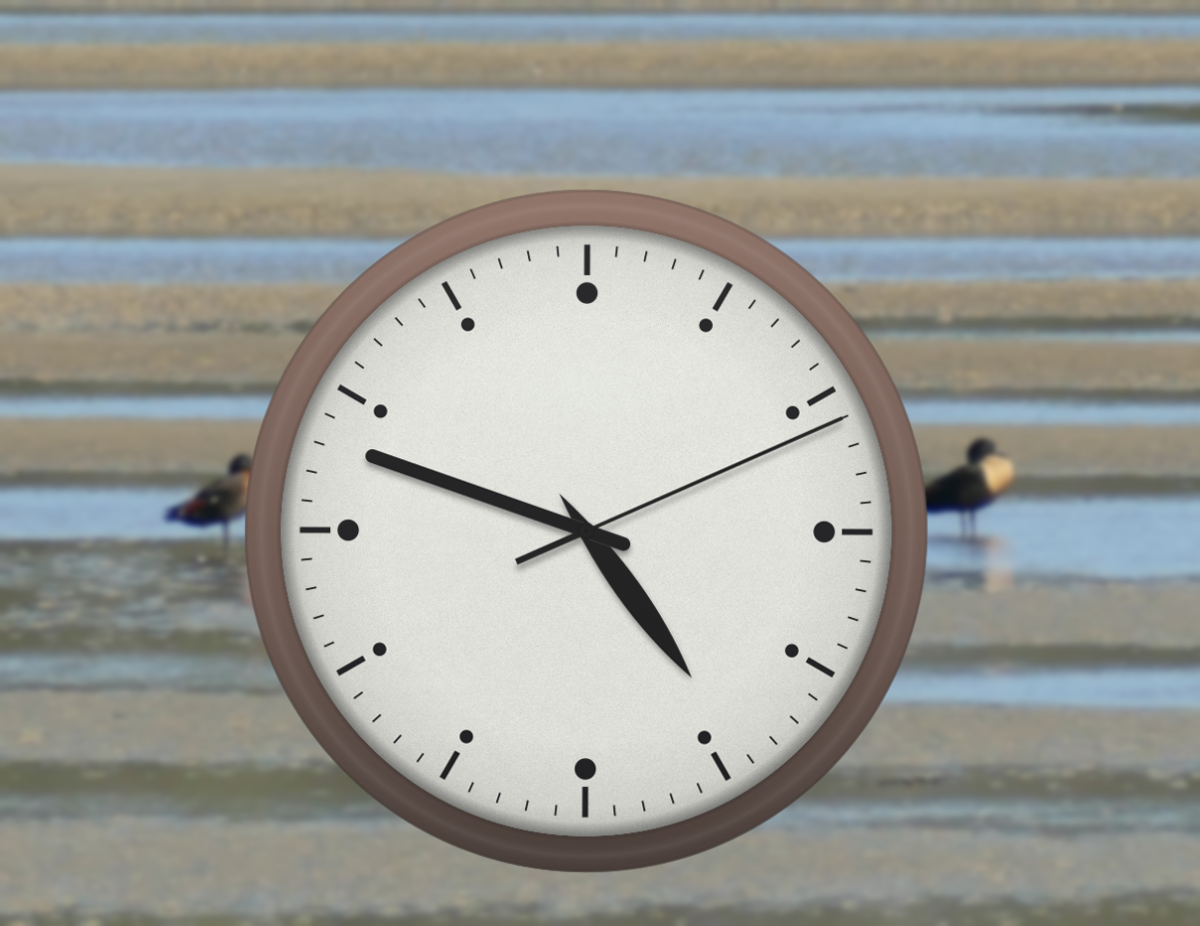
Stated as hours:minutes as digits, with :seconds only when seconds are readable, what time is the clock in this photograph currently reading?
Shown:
4:48:11
